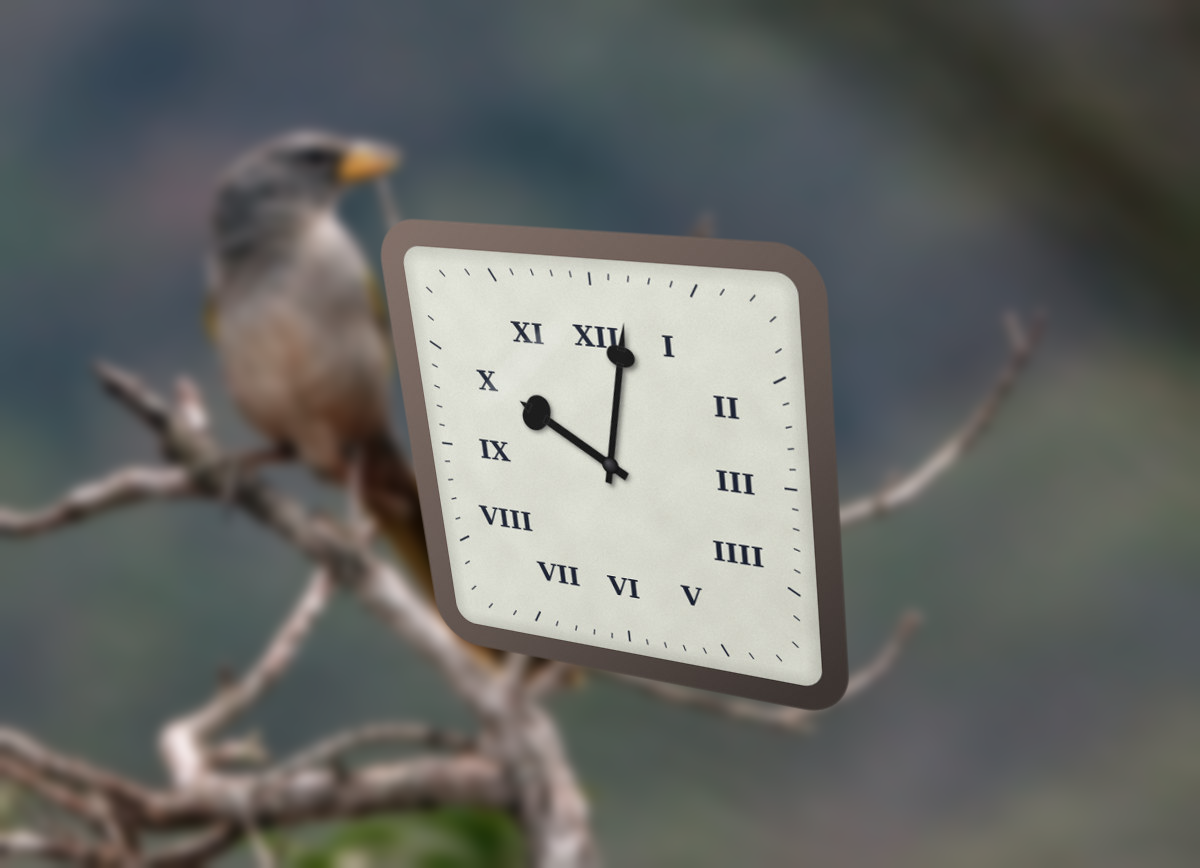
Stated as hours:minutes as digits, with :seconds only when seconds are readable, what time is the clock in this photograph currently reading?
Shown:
10:02
